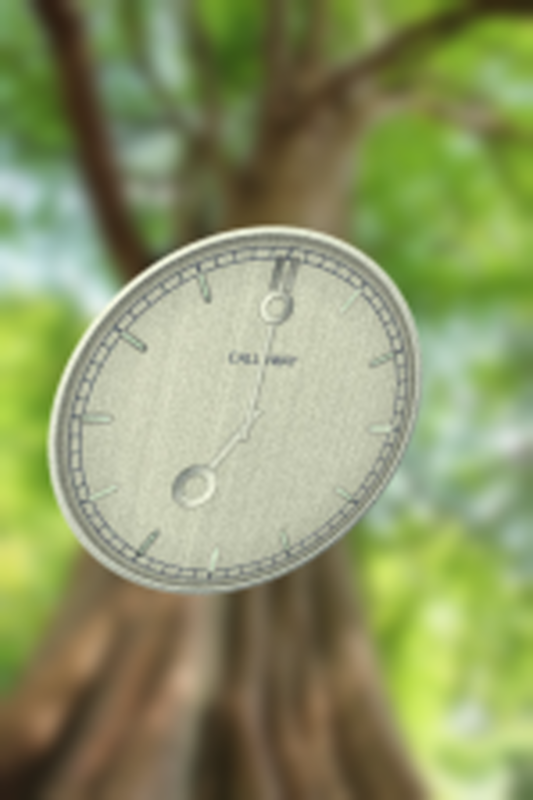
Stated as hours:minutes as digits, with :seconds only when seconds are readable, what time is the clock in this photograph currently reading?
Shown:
7:00
